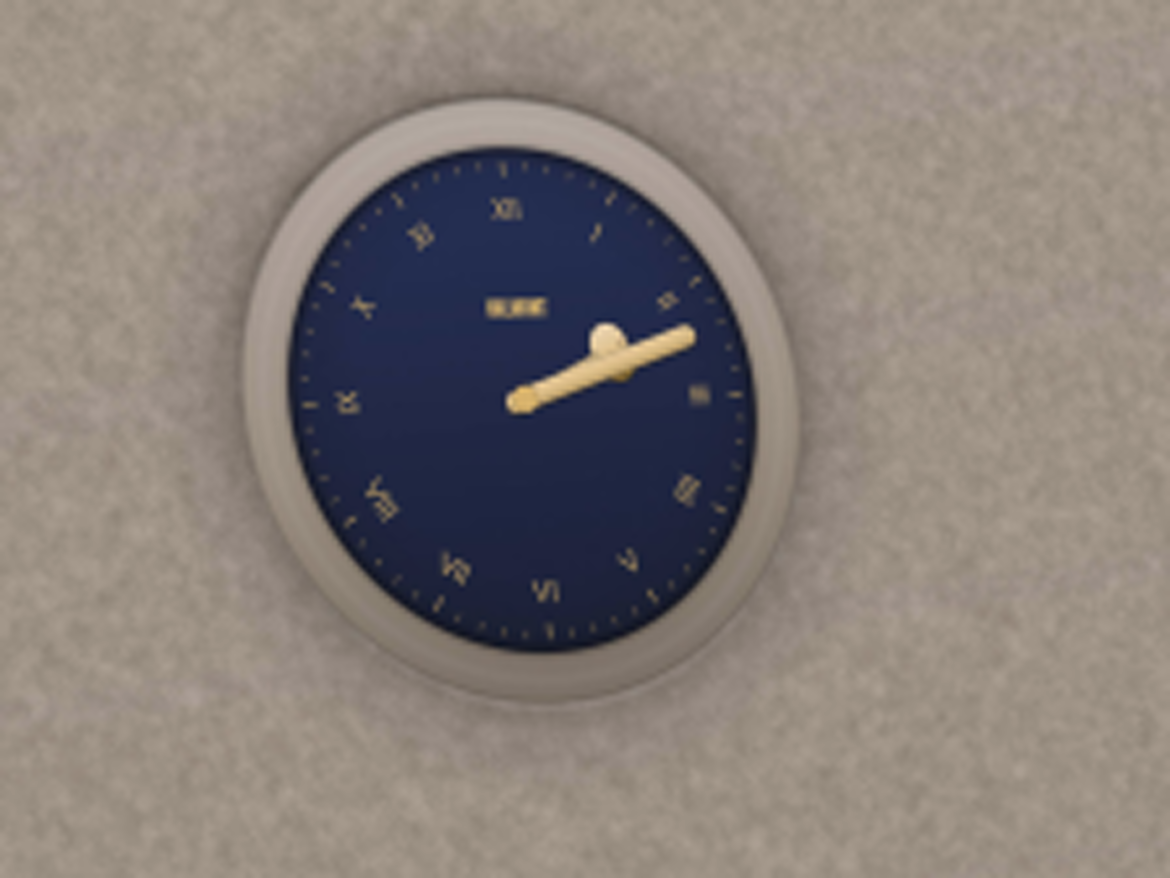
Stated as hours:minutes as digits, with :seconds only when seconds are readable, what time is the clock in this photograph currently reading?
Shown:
2:12
